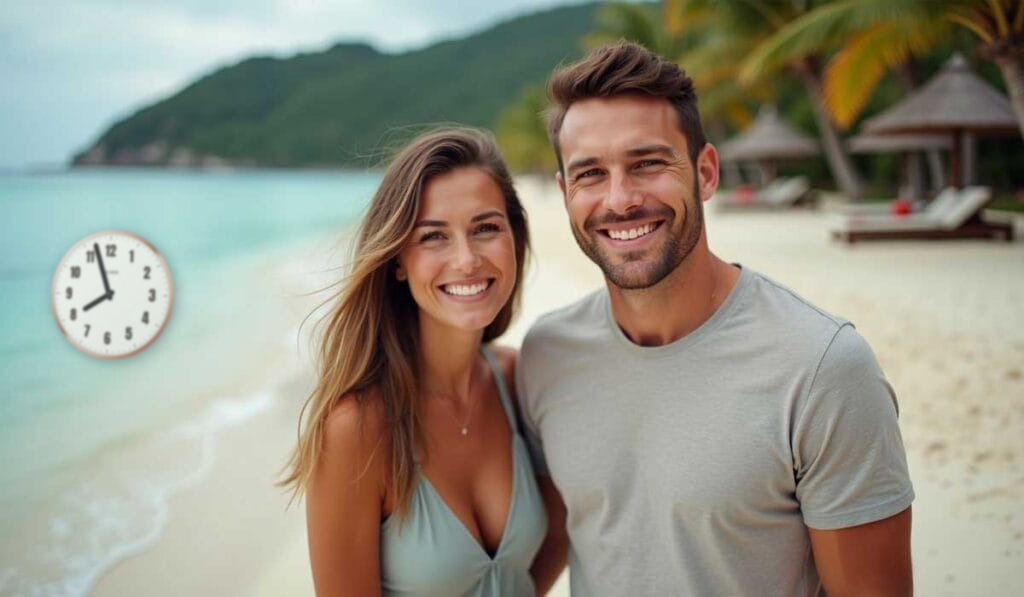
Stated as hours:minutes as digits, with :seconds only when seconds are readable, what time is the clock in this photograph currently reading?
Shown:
7:57
